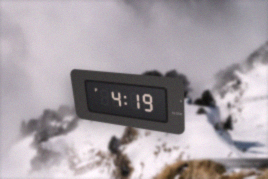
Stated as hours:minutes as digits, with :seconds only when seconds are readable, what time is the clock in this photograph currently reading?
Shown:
4:19
